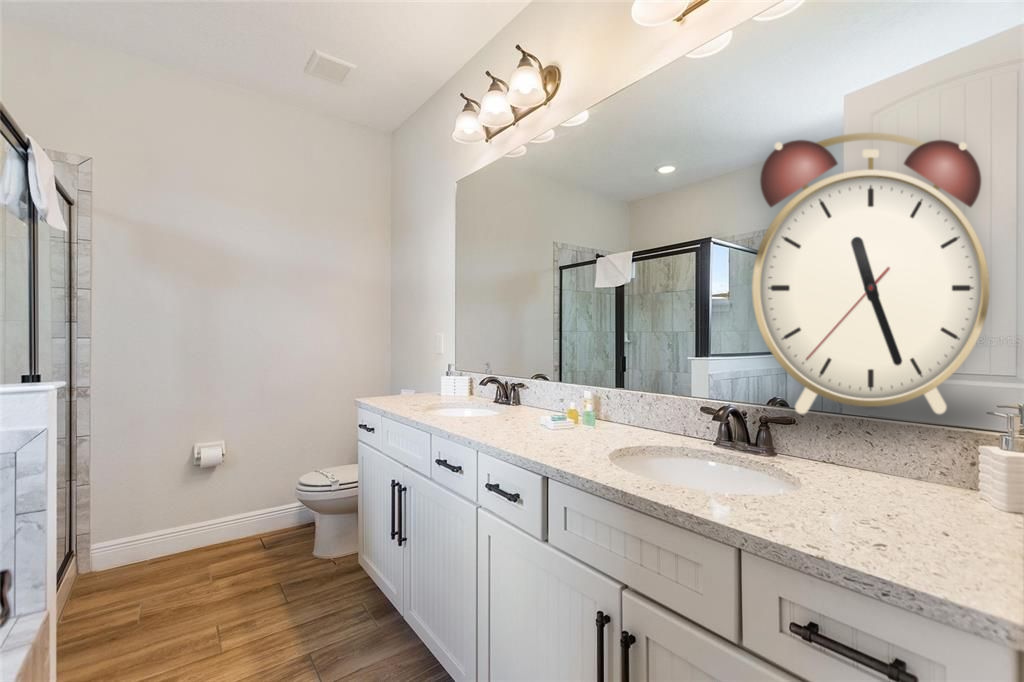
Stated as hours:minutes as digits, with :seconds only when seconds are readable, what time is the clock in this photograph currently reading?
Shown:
11:26:37
